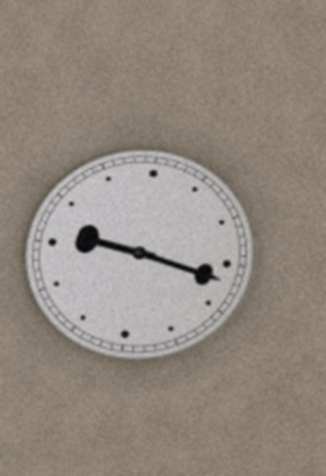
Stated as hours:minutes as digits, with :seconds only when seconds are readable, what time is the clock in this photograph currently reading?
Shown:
9:17
